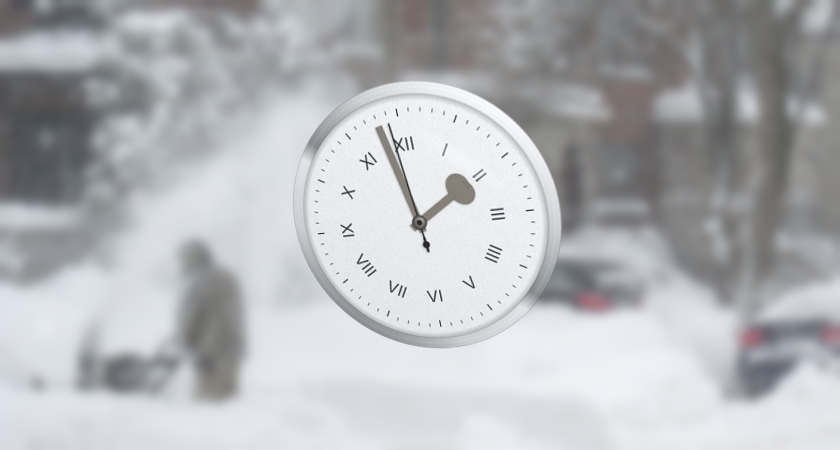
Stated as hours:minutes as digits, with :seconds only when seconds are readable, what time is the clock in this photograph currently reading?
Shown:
1:57:59
